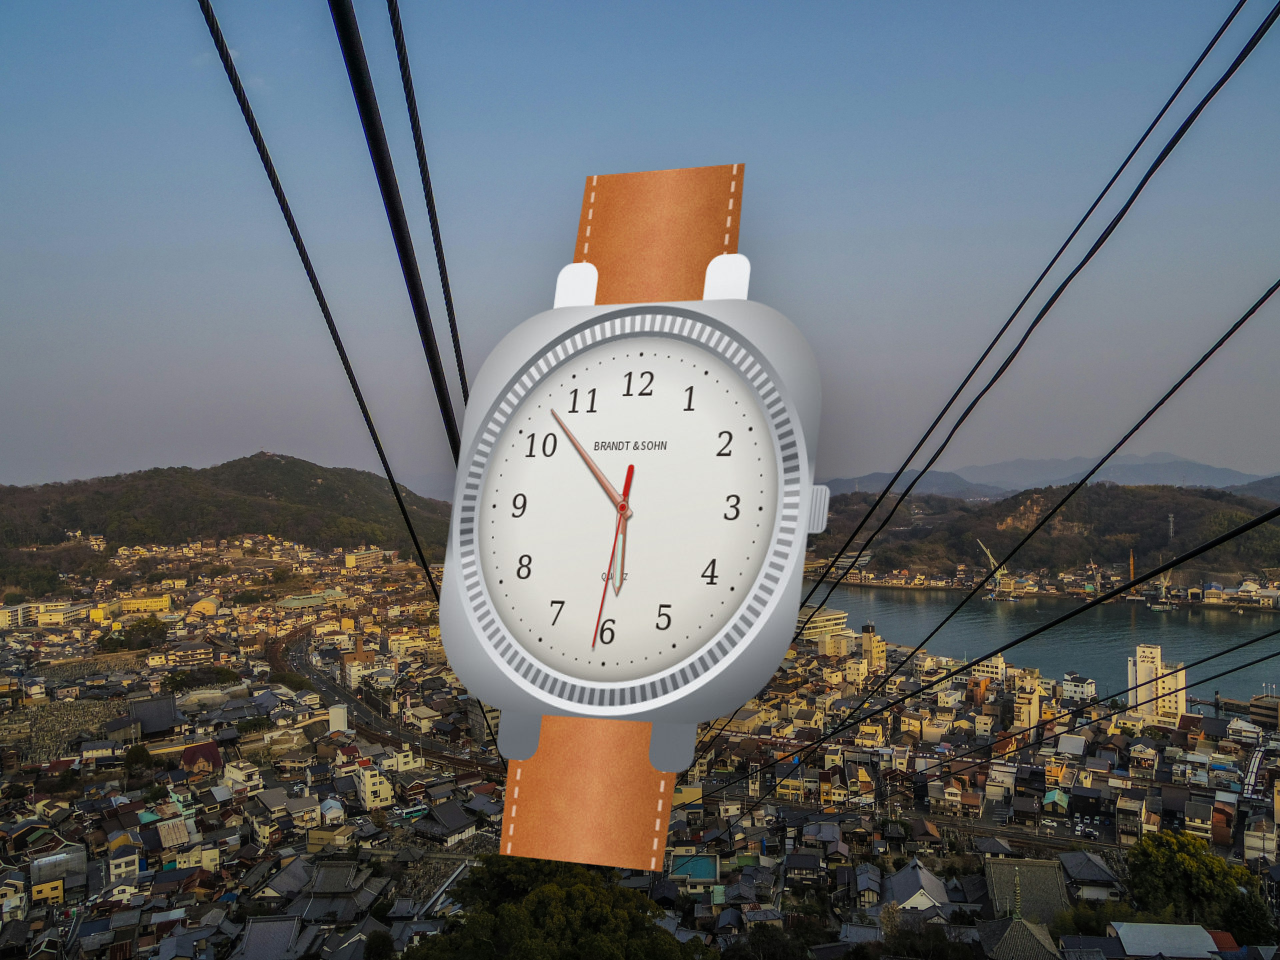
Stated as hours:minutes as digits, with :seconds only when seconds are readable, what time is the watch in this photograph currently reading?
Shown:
5:52:31
